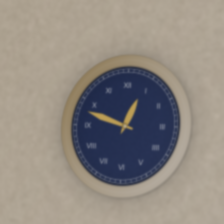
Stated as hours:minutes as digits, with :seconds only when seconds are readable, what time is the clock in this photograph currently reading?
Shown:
12:48
